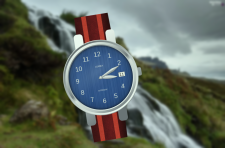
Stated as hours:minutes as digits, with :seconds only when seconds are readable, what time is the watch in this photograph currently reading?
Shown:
3:11
